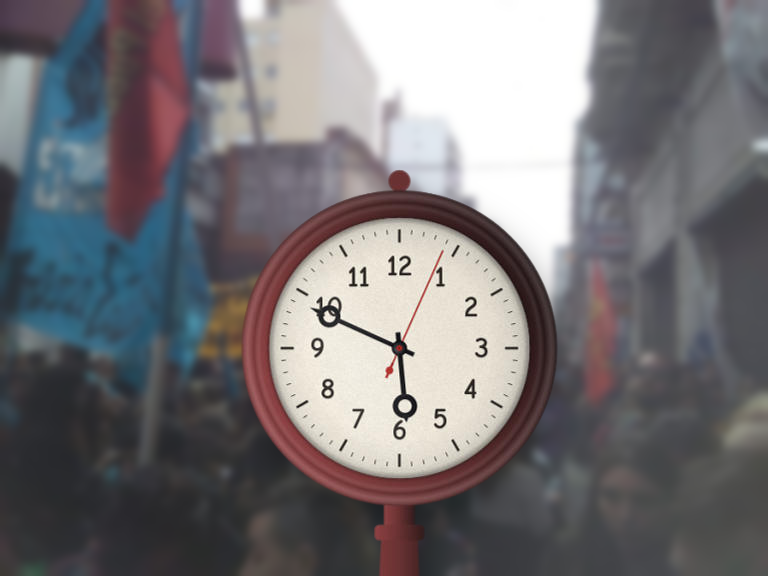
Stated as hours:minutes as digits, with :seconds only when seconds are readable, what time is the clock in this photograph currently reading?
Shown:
5:49:04
